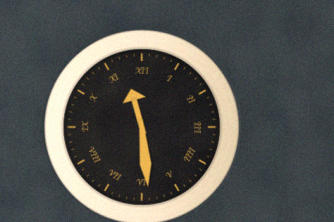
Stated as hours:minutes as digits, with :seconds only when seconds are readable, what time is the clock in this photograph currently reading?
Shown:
11:29
